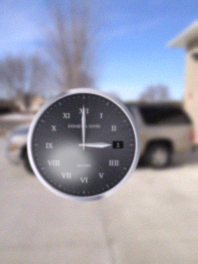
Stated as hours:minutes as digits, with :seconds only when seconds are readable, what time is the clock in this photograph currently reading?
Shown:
3:00
